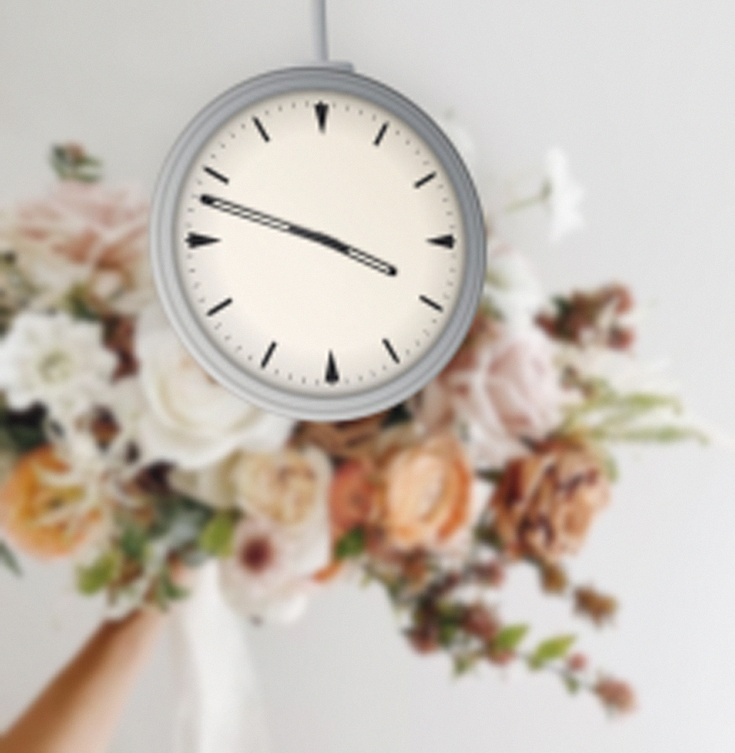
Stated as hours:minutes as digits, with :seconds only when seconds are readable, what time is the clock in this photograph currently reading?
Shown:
3:48
